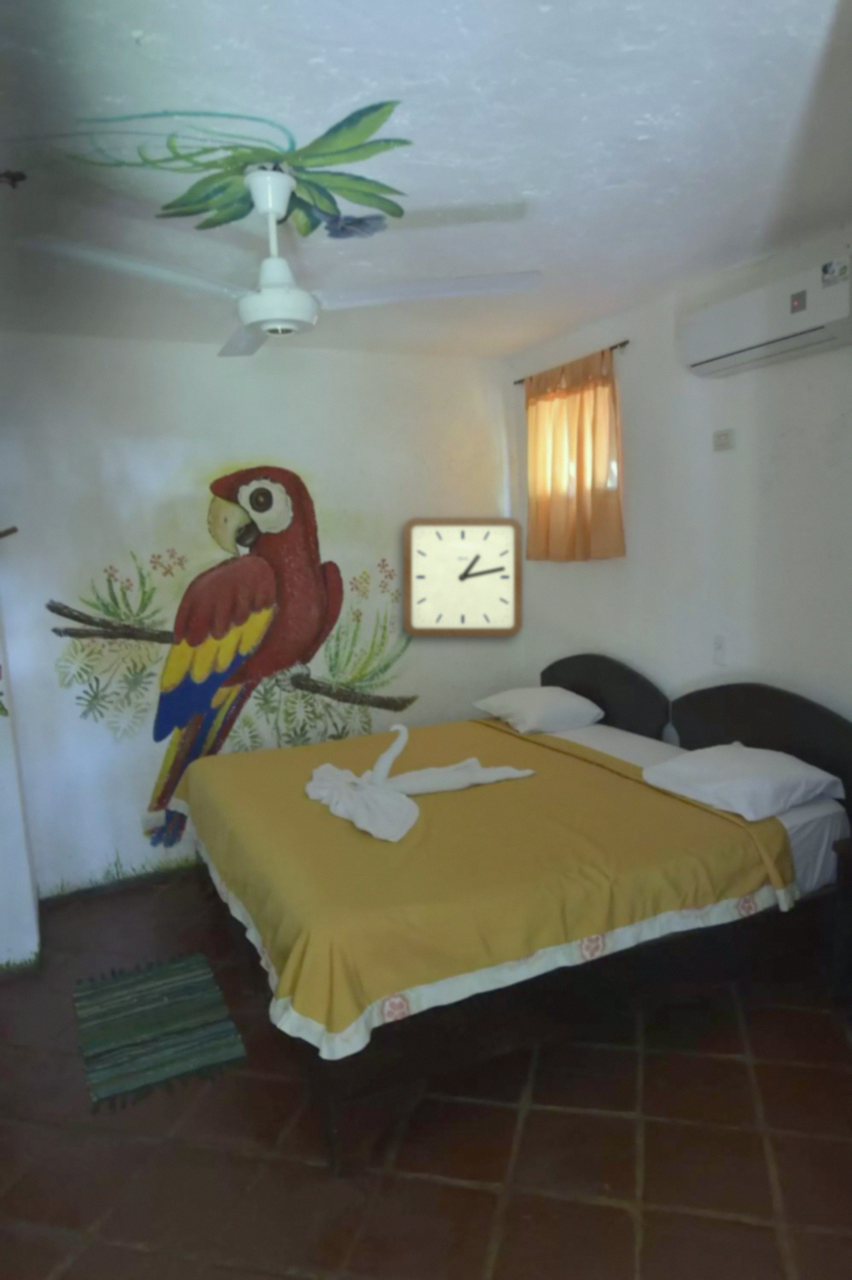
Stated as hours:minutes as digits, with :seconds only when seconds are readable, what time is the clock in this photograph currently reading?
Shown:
1:13
